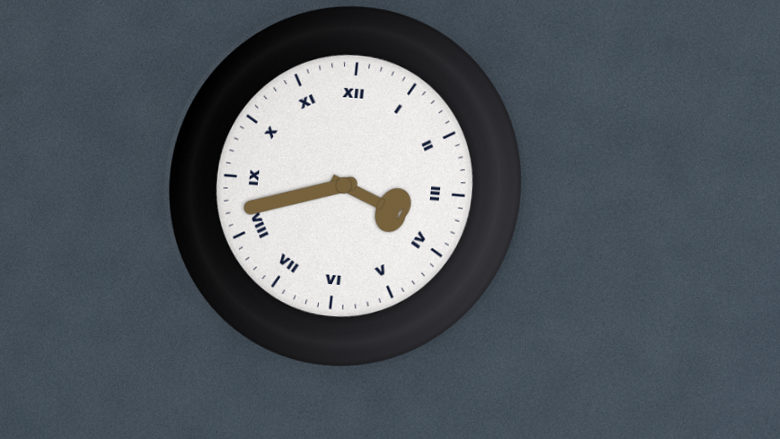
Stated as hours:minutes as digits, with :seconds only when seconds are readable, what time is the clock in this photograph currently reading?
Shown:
3:42
